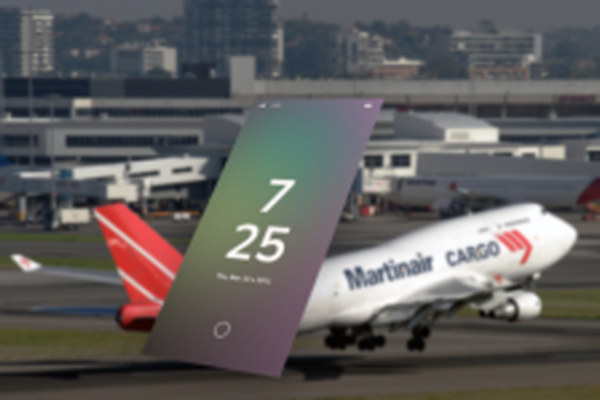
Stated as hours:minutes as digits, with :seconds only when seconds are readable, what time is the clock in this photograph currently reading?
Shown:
7:25
